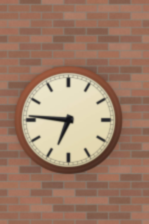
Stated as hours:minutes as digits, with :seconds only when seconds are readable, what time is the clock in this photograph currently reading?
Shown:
6:46
